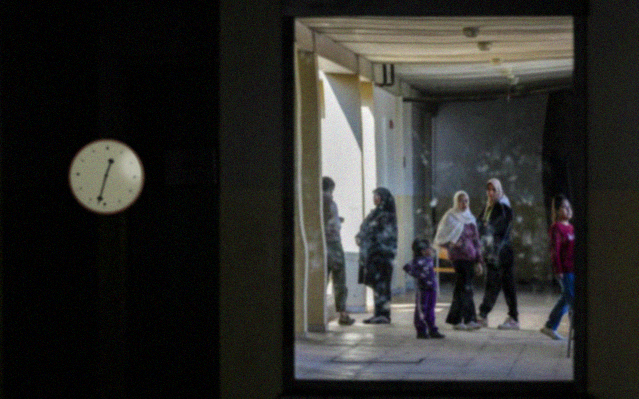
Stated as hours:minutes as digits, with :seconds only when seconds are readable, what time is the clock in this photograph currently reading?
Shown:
12:32
